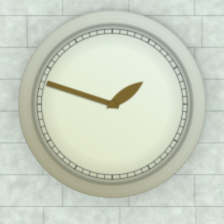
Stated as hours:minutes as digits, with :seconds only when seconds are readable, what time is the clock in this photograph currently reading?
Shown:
1:48
